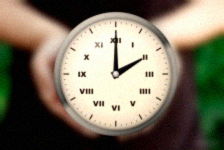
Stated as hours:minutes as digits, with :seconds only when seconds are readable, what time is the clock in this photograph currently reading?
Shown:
2:00
